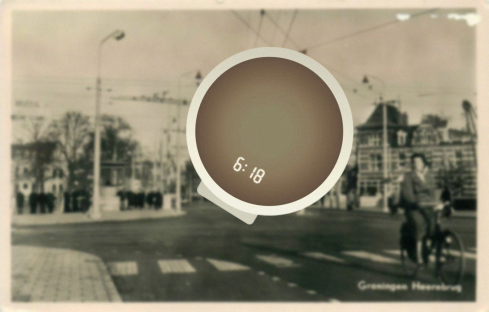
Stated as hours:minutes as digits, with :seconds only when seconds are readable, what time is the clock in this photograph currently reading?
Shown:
6:18
